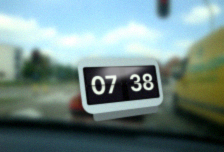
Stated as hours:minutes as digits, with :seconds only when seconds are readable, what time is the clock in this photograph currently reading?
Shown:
7:38
